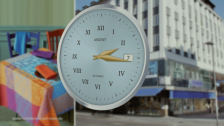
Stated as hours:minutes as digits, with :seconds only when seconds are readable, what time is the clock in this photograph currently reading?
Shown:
2:16
